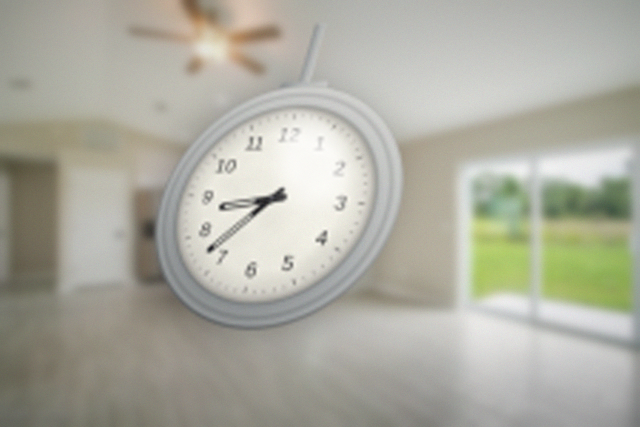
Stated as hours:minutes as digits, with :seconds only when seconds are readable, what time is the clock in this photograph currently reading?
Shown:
8:37
